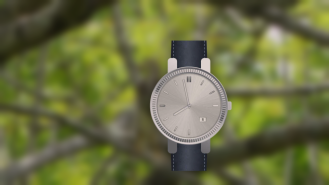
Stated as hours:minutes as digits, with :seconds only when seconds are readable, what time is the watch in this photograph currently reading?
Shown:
7:58
